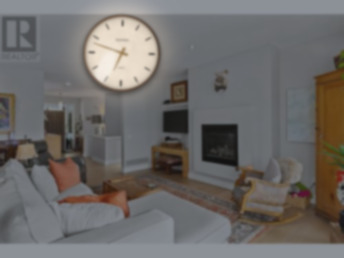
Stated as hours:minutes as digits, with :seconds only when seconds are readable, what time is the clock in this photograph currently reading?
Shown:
6:48
